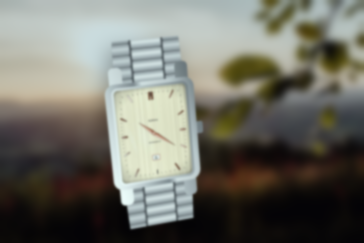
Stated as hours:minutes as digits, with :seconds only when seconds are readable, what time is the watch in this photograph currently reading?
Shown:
10:21
